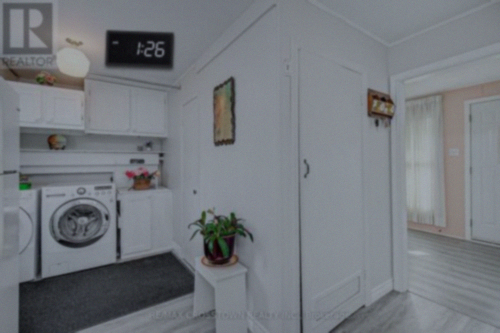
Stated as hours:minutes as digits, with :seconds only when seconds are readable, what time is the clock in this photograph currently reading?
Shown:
1:26
